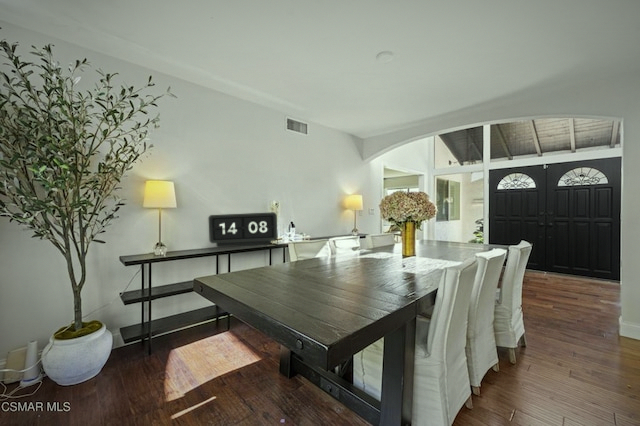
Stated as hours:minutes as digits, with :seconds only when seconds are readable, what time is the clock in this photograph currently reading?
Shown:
14:08
